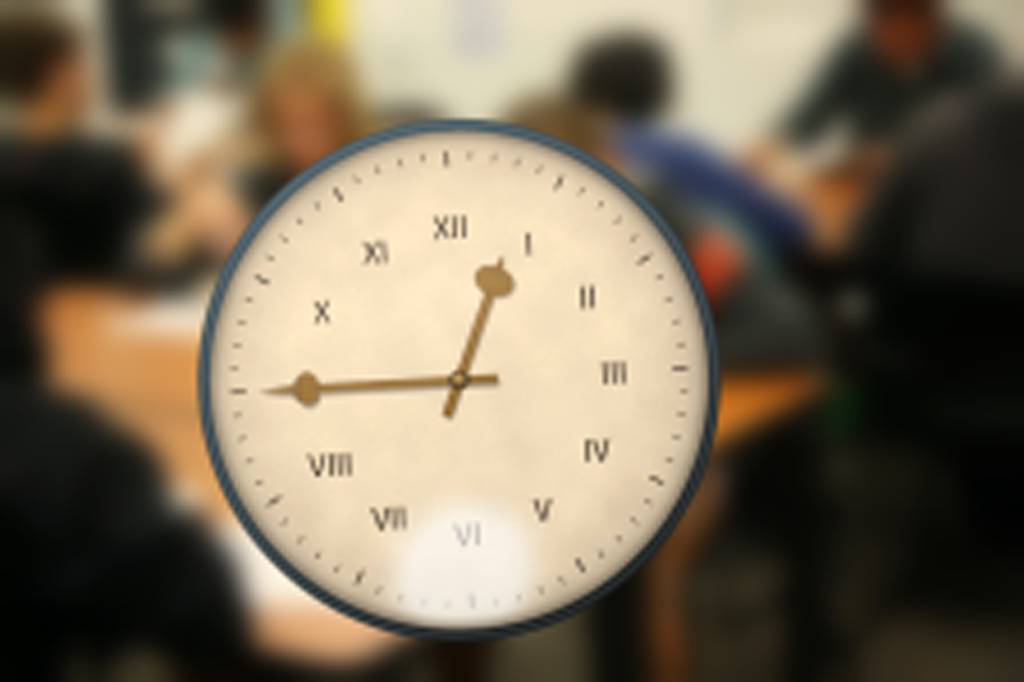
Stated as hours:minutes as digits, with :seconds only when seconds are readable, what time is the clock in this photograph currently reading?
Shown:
12:45
